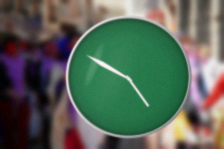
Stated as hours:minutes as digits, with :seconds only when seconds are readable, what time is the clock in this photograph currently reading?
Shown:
4:50
